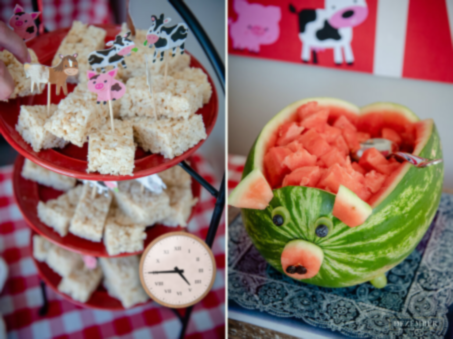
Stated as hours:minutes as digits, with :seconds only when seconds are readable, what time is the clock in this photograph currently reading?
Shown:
4:45
